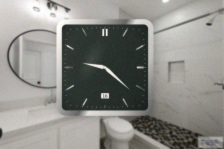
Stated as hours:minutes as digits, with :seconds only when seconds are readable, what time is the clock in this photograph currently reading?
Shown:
9:22
